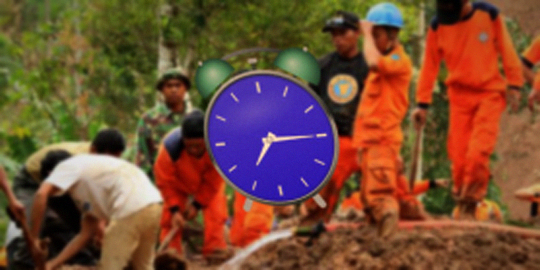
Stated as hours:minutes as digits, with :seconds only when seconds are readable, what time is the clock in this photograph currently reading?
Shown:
7:15
